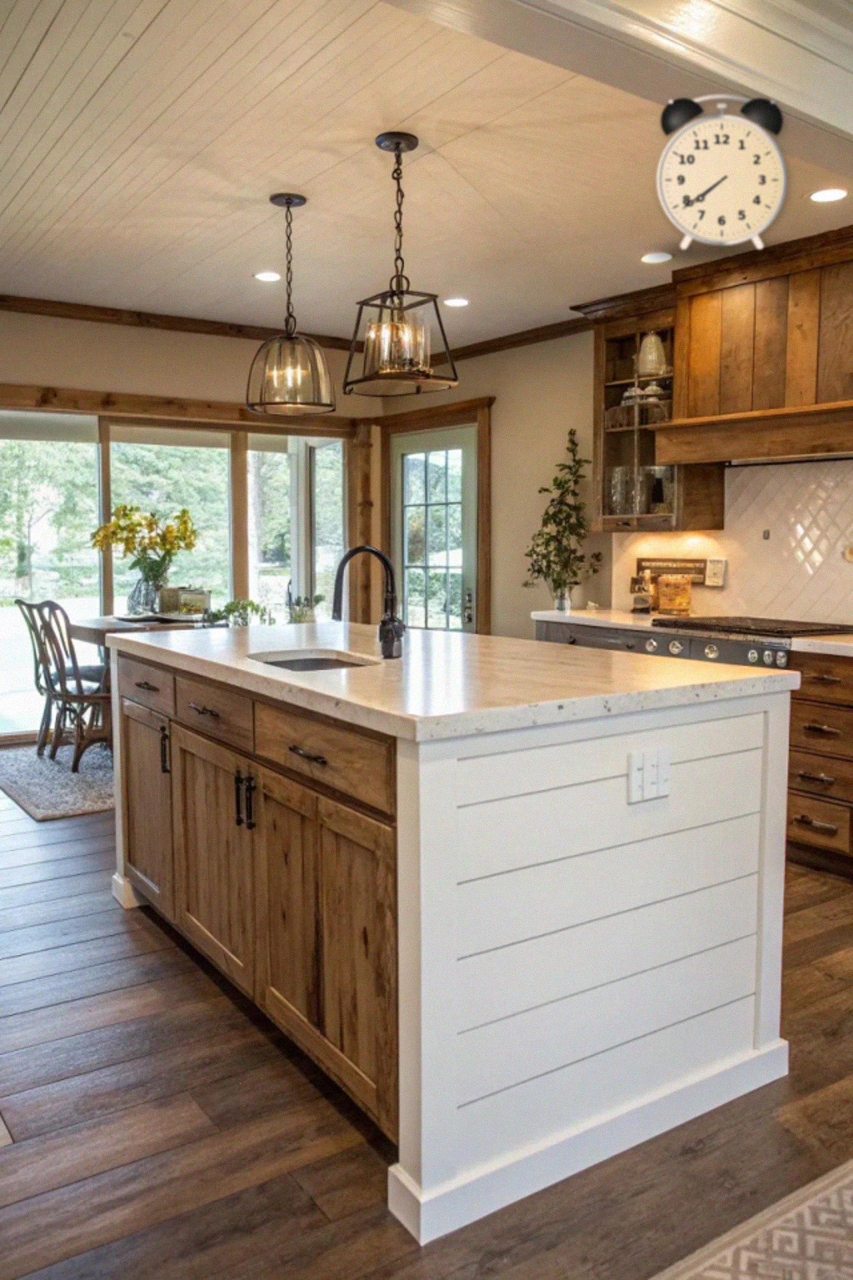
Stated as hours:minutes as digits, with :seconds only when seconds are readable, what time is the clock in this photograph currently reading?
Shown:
7:39
